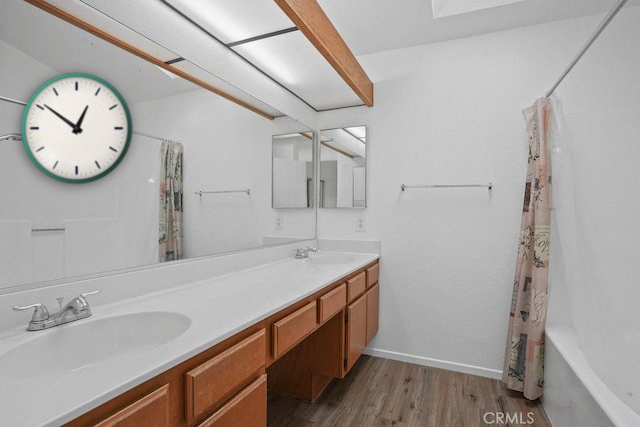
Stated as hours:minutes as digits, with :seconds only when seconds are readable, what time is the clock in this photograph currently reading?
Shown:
12:51
